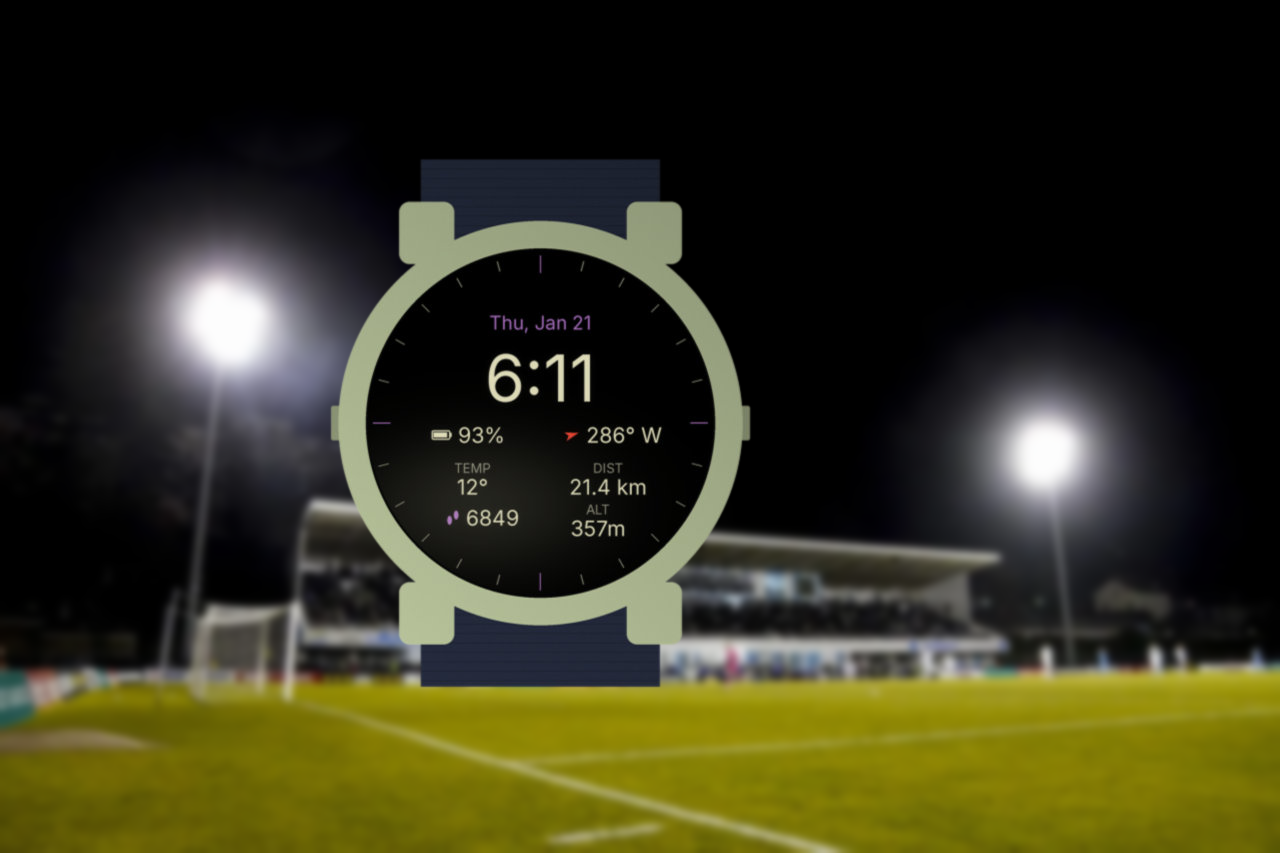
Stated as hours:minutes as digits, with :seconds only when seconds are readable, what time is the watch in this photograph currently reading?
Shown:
6:11
